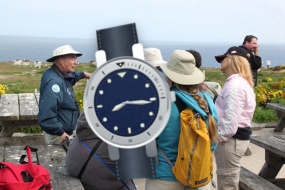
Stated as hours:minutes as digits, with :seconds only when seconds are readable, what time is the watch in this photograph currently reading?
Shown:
8:16
